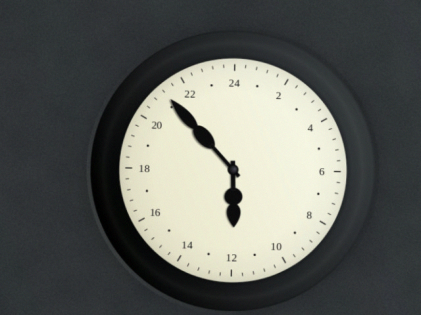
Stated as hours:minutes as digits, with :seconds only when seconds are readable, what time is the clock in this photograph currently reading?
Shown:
11:53
